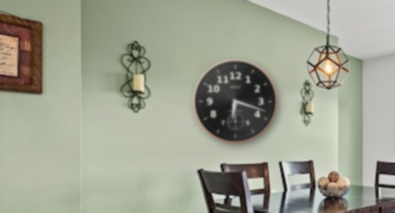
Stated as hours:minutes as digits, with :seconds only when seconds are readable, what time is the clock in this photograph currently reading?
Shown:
6:18
